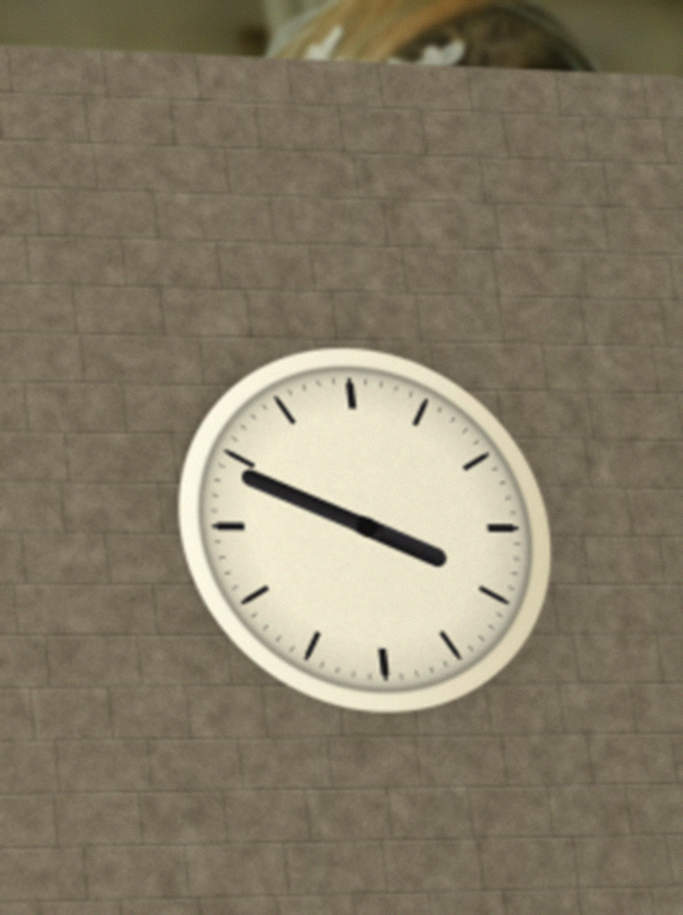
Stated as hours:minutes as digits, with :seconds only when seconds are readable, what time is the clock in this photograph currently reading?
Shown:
3:49
